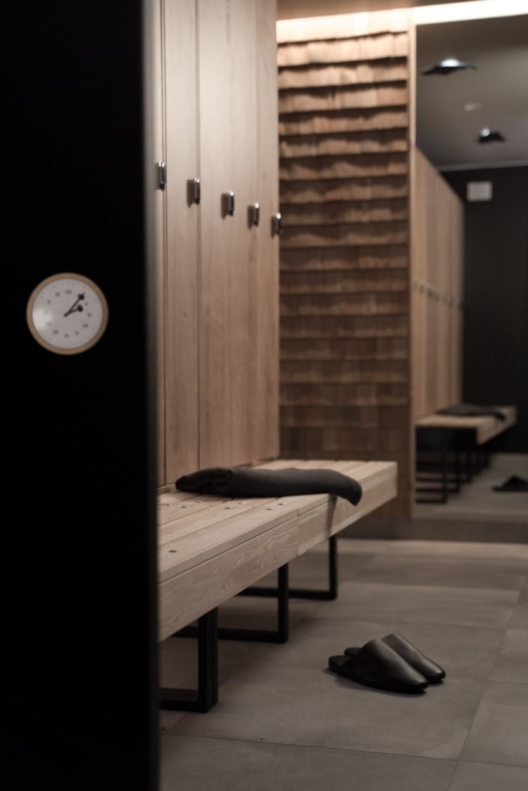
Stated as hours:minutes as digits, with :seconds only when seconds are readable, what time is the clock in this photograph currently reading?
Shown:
2:06
